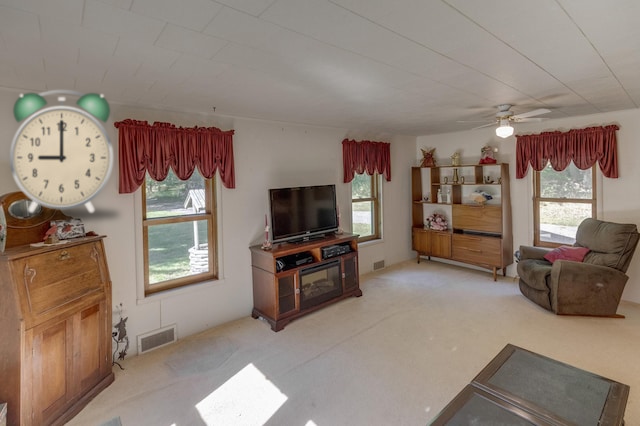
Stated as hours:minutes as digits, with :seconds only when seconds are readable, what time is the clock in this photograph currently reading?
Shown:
9:00
